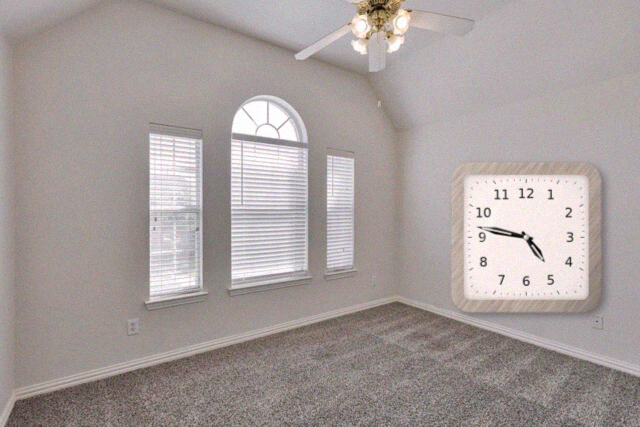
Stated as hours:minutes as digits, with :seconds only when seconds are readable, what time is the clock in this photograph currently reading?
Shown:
4:47
